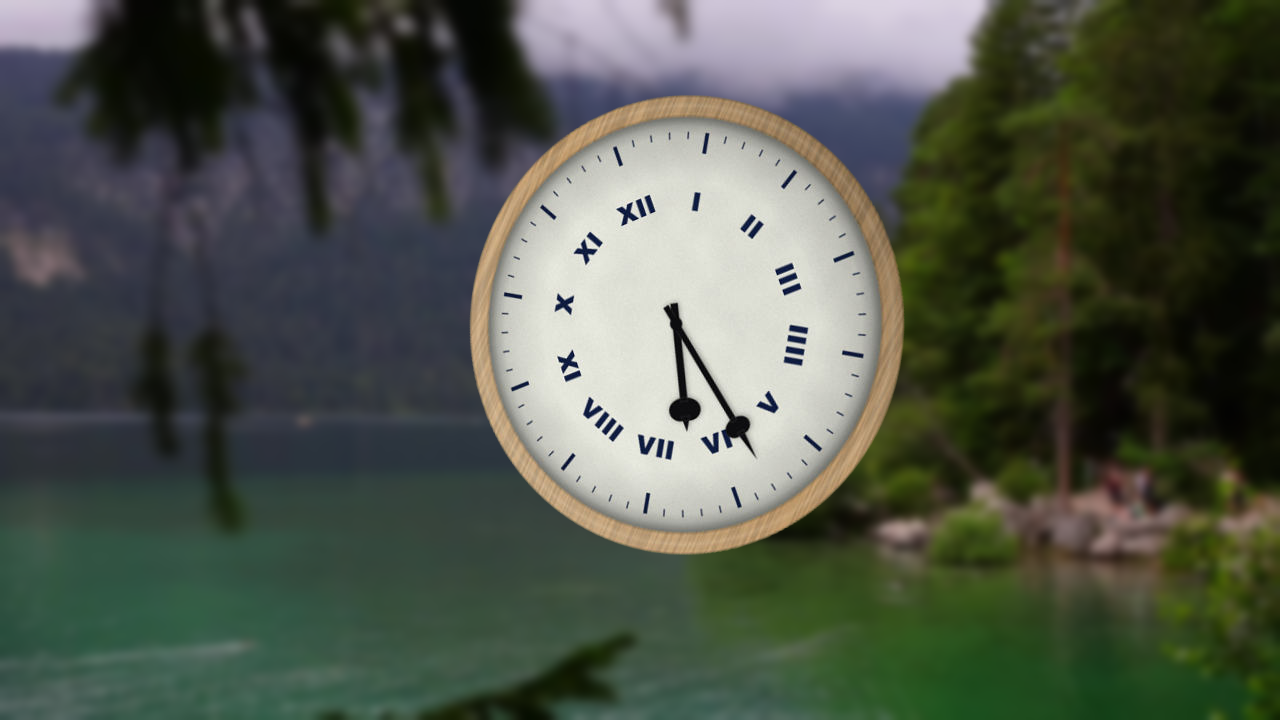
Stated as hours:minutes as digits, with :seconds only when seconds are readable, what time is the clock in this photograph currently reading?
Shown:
6:28
